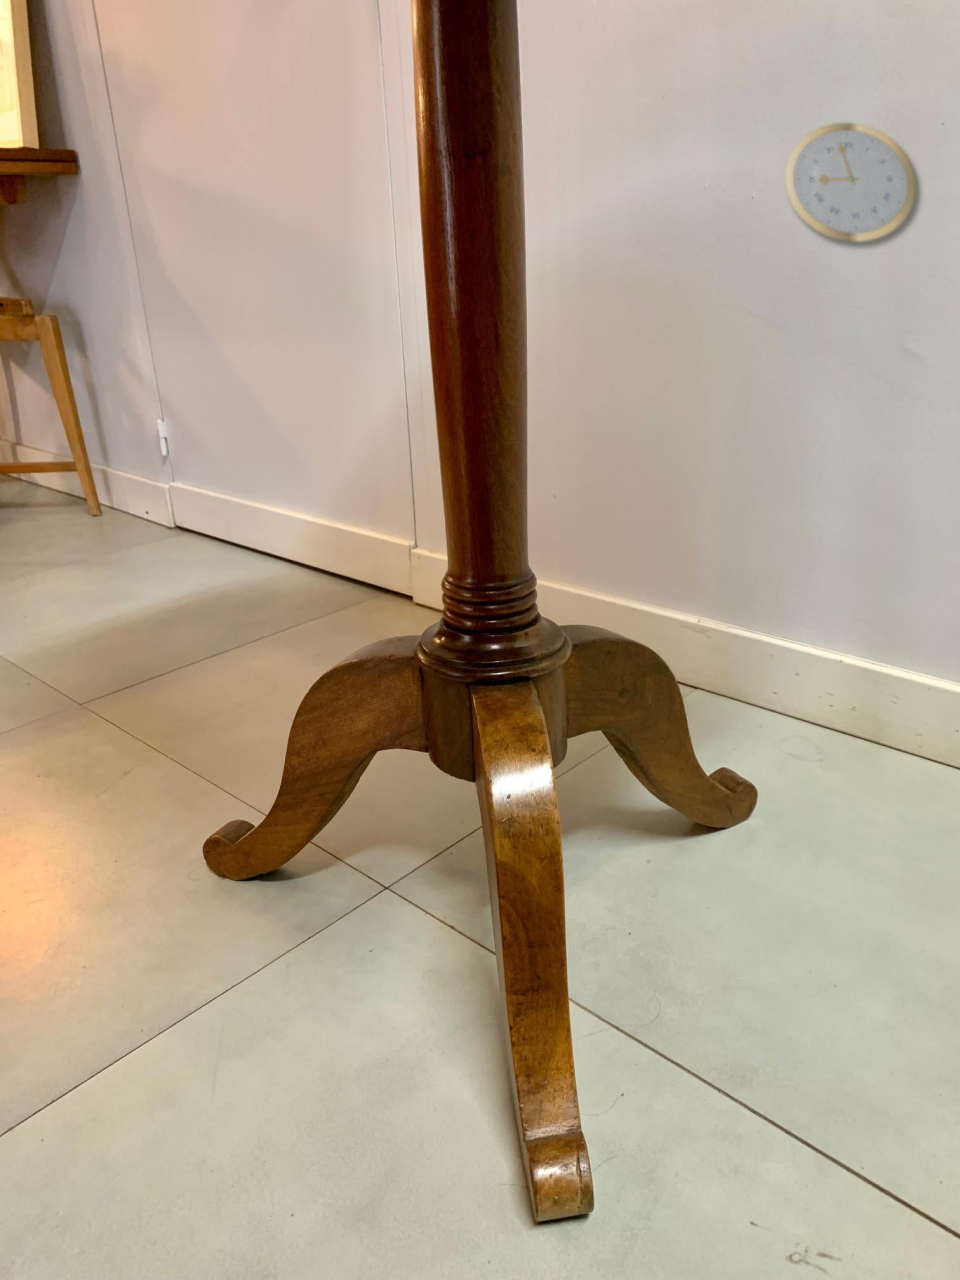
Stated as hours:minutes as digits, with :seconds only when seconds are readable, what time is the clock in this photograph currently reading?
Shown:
8:58
